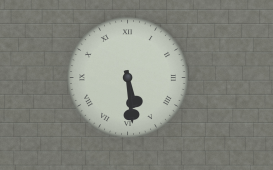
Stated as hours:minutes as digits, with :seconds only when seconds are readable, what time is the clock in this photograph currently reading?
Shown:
5:29
